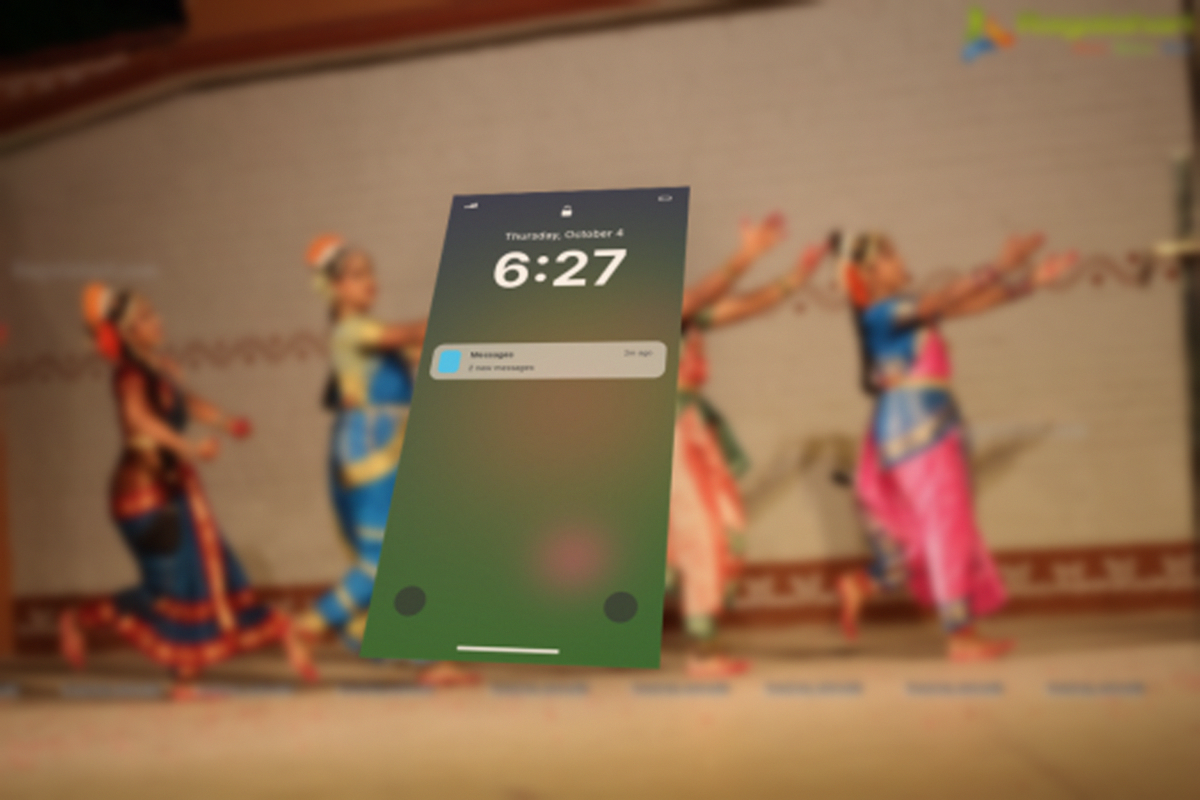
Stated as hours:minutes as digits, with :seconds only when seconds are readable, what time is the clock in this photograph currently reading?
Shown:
6:27
